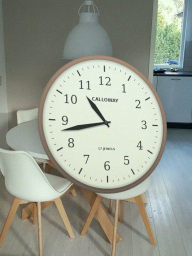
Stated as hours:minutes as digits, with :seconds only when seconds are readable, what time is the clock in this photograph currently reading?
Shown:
10:43
